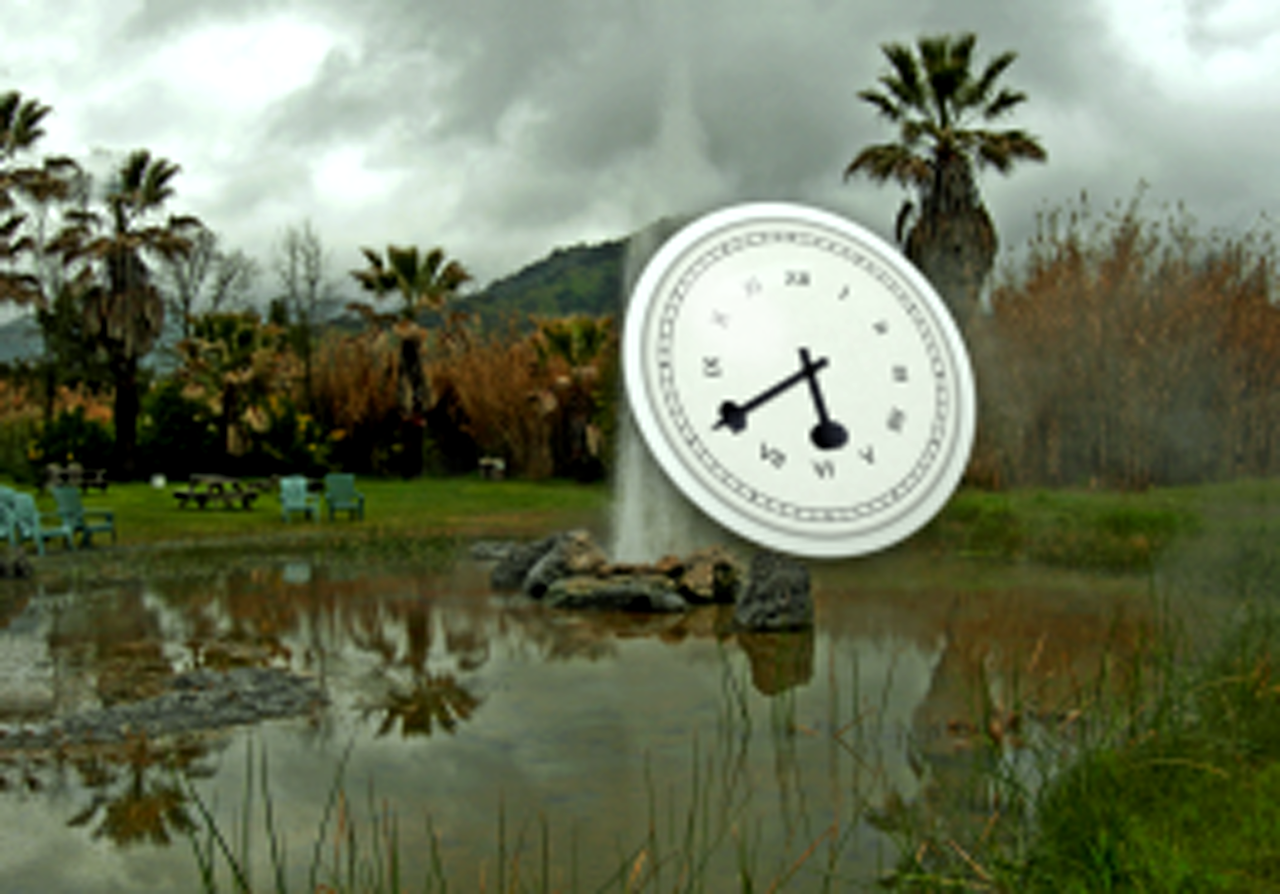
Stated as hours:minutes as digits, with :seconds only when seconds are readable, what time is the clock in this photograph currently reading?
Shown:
5:40
